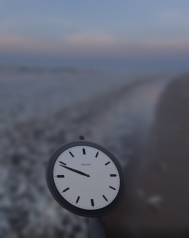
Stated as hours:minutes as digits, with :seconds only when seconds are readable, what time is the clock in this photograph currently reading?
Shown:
9:49
